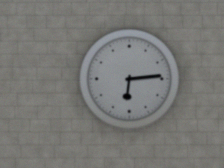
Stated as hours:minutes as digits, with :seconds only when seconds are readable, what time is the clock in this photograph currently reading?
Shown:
6:14
